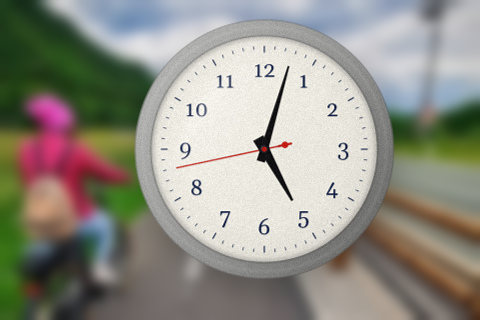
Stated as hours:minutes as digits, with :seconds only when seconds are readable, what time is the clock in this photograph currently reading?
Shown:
5:02:43
